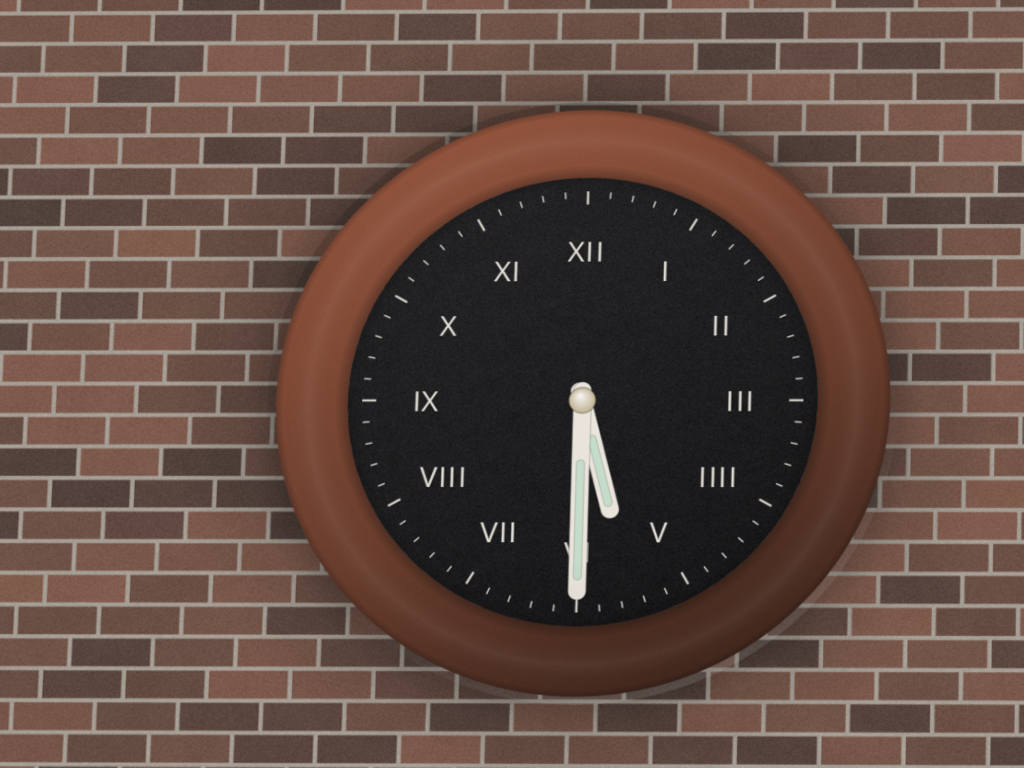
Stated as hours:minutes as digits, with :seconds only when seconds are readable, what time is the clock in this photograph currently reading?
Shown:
5:30
